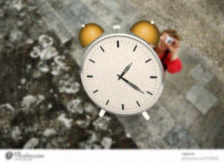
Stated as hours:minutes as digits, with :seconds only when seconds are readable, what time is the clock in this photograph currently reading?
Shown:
1:21
